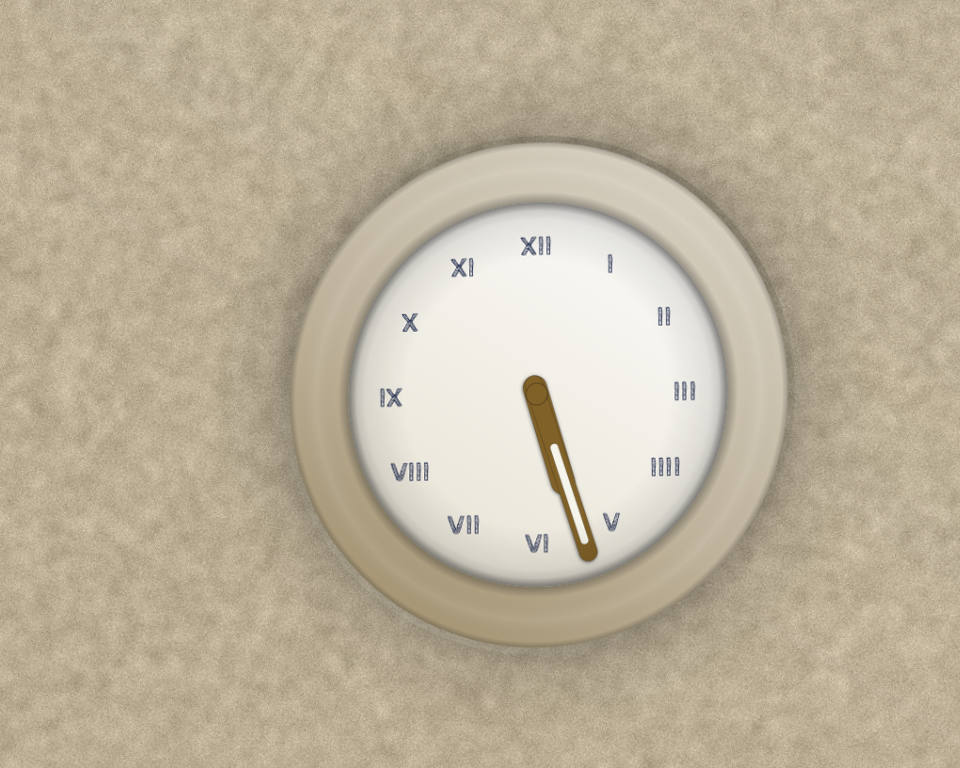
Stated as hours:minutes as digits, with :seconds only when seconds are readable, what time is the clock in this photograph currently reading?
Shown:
5:27
